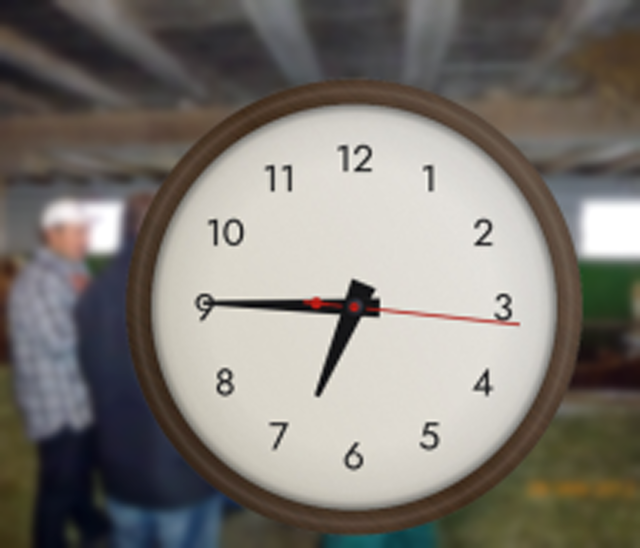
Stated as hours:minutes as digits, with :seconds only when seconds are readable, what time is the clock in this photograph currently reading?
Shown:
6:45:16
